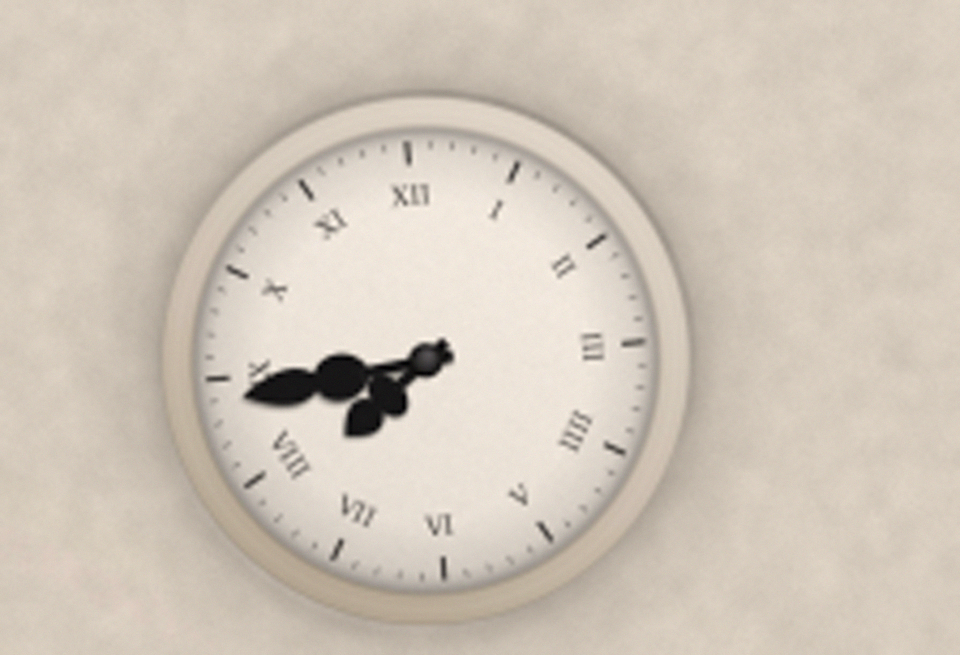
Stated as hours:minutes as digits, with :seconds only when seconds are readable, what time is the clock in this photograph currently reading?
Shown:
7:44
